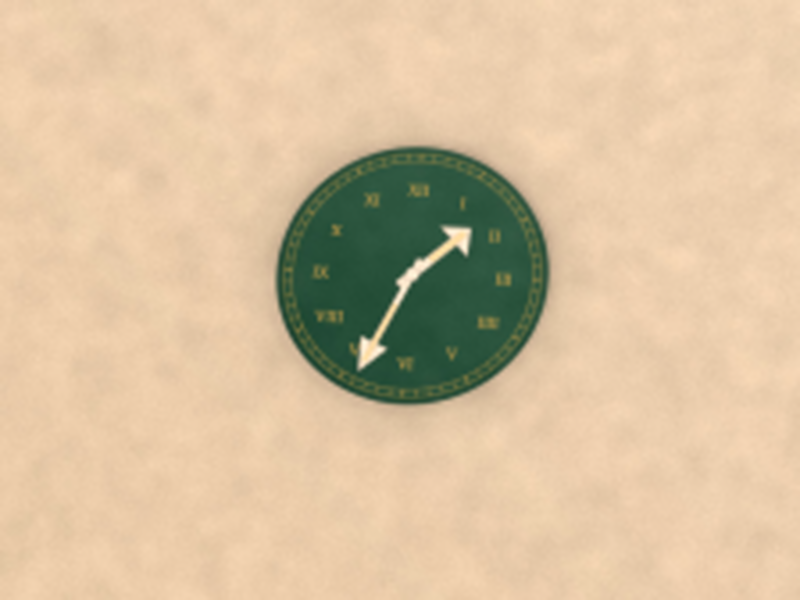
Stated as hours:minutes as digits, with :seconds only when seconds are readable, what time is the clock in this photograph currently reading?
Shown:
1:34
